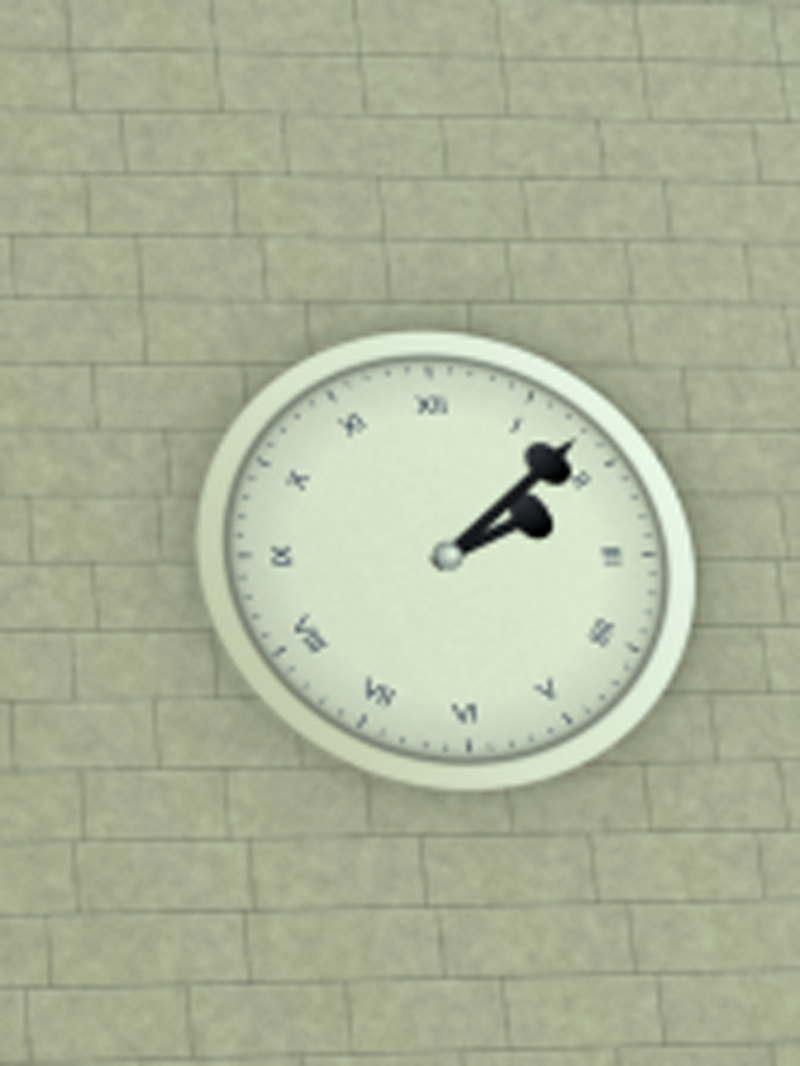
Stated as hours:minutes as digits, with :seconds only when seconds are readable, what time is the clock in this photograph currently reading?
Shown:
2:08
